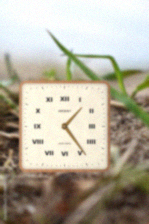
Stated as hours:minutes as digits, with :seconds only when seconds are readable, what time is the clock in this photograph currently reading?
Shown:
1:24
